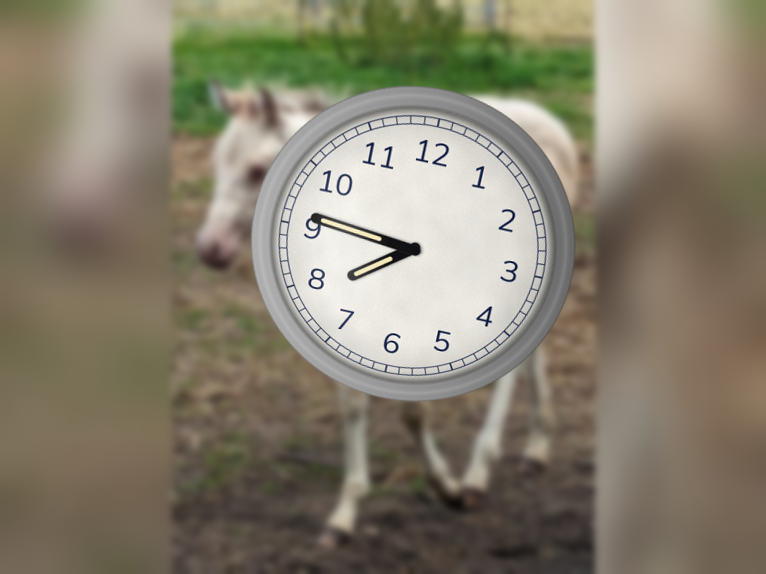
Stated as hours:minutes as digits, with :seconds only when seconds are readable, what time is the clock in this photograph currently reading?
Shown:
7:46
